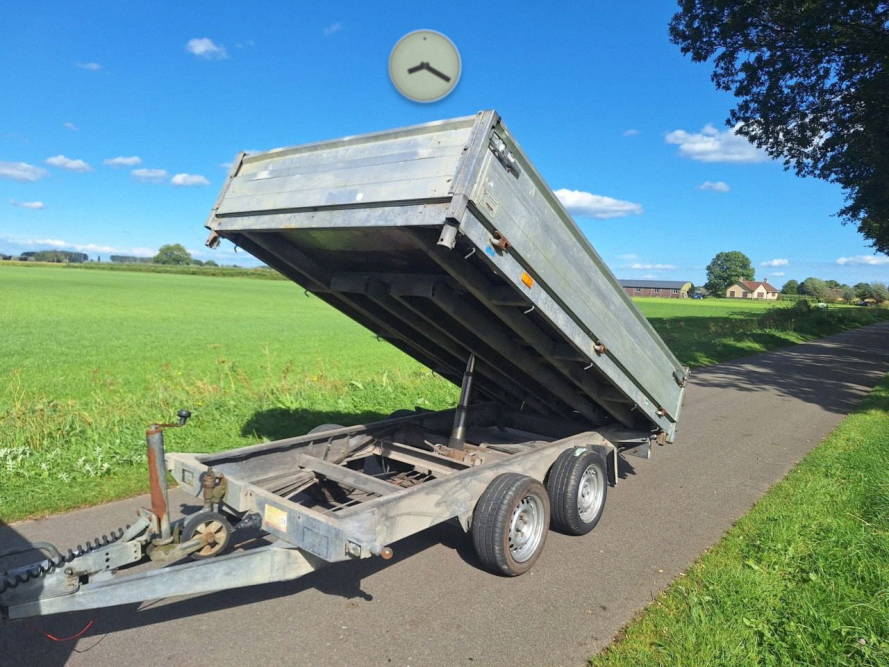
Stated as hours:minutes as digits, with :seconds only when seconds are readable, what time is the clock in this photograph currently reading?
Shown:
8:20
